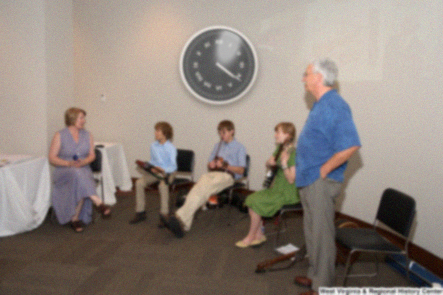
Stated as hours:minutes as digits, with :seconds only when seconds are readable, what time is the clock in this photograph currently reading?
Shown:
4:21
